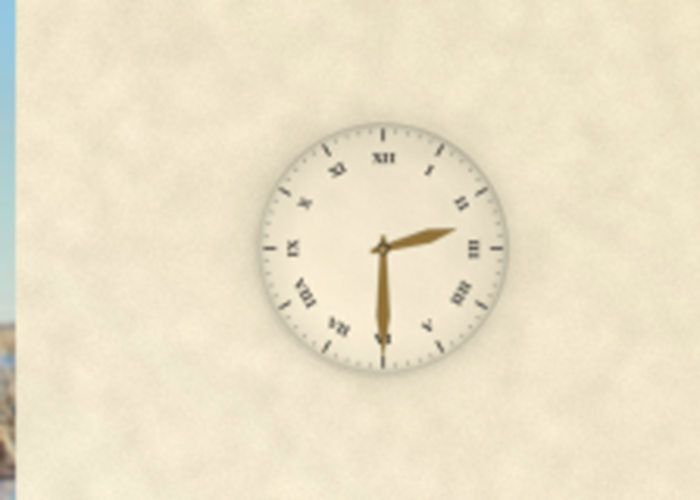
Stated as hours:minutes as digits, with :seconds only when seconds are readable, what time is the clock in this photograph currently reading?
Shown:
2:30
